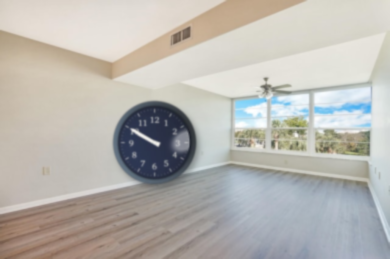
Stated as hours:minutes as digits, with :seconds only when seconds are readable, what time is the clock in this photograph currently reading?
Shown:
9:50
